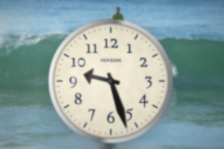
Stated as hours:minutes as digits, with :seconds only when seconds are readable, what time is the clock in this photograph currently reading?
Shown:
9:27
